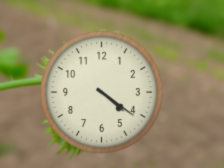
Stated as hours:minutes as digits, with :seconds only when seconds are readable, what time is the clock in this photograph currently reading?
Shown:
4:21
